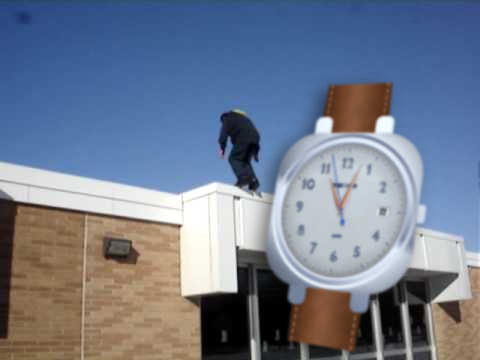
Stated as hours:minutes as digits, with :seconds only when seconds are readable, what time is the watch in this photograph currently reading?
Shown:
11:02:57
